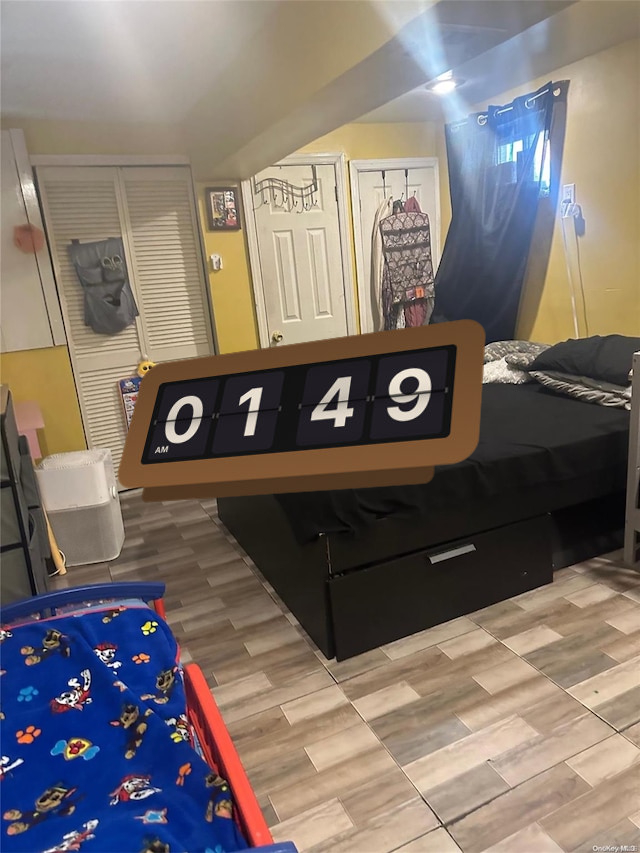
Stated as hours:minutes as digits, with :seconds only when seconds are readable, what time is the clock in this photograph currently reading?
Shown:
1:49
